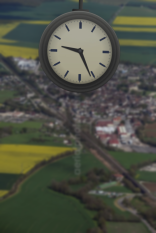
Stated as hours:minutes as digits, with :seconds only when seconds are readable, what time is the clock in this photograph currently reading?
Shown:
9:26
